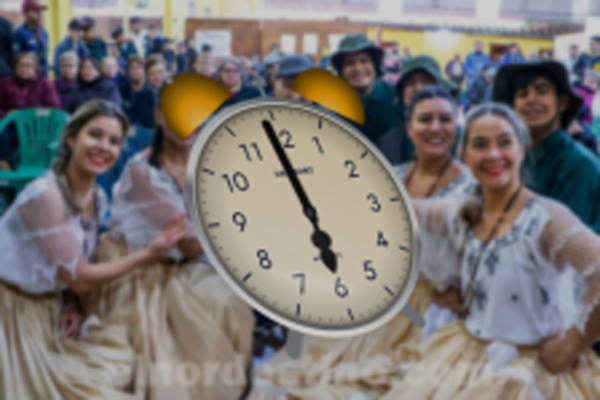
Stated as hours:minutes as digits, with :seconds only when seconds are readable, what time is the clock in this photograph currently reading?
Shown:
5:59
